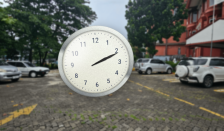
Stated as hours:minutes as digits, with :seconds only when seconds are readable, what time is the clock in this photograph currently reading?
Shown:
2:11
